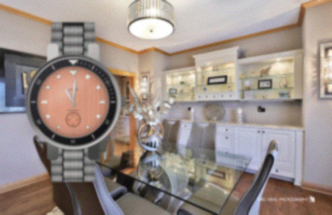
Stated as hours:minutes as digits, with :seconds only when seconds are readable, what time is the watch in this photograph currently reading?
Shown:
11:01
